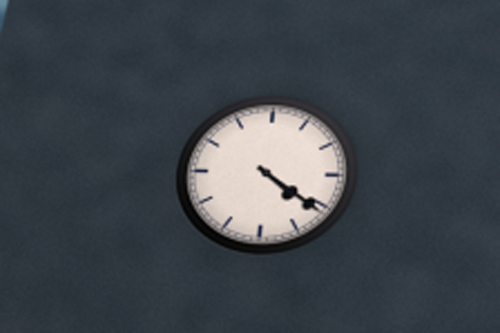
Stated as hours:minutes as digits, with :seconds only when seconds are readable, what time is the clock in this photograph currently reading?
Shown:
4:21
